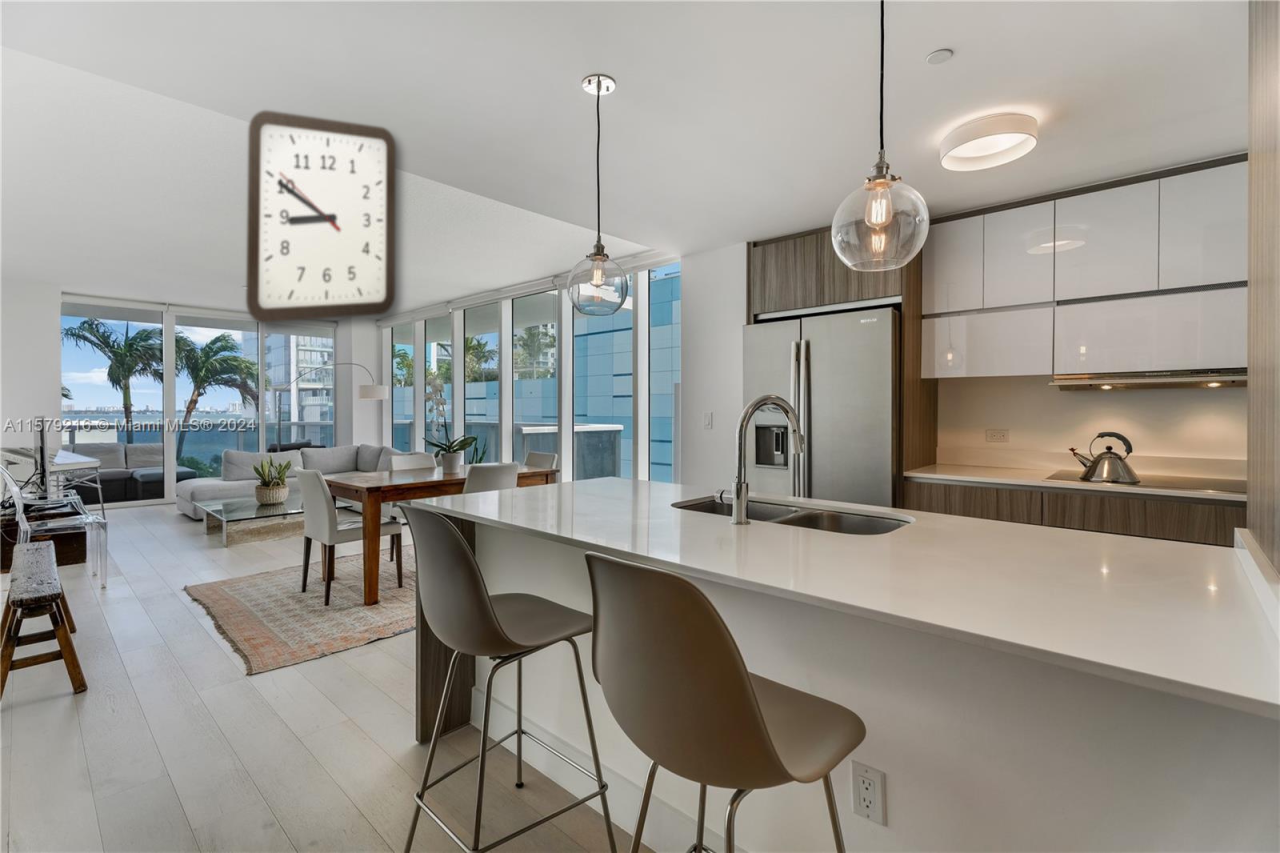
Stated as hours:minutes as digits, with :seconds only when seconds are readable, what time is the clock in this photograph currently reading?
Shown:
8:49:51
